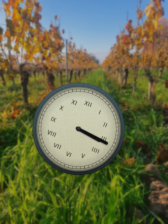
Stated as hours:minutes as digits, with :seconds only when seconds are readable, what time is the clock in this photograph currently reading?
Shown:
3:16
